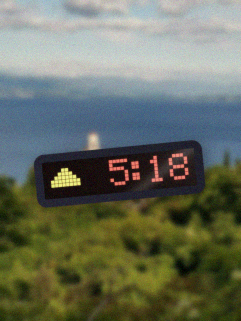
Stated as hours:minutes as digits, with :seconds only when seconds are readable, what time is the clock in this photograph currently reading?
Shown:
5:18
